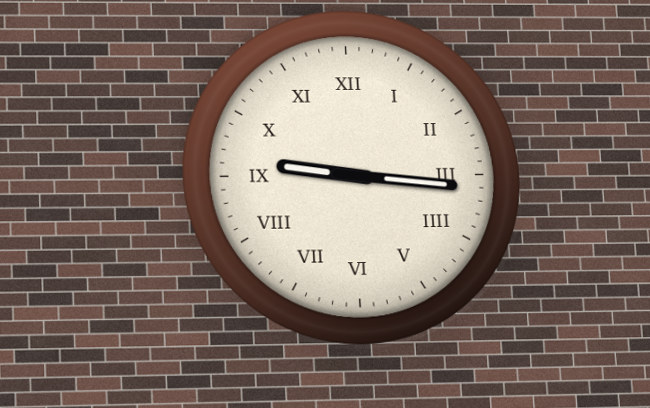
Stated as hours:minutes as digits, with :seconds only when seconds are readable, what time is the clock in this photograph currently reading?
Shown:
9:16
